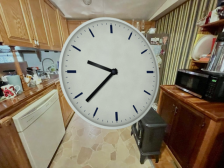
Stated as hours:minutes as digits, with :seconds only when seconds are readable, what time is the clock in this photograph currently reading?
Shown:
9:38
